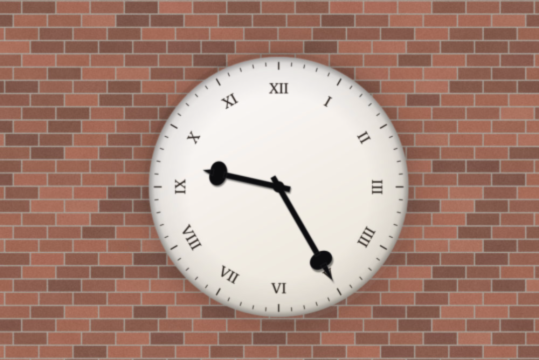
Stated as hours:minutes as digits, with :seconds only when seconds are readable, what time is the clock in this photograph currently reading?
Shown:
9:25
